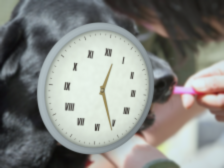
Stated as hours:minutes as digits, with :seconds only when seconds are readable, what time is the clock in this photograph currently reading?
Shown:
12:26
